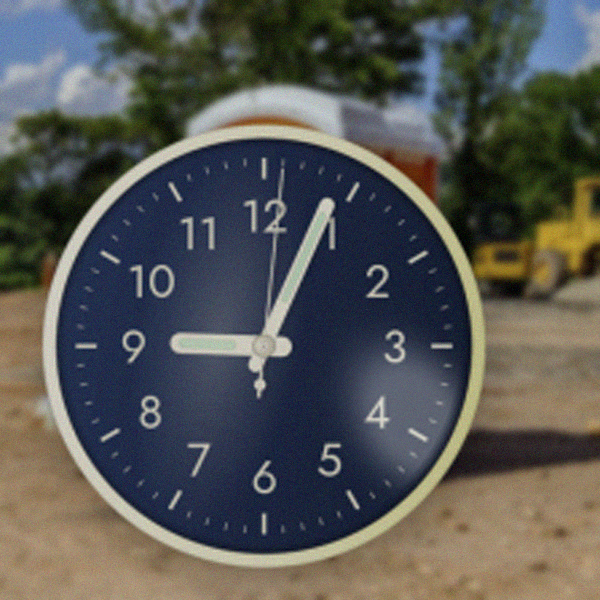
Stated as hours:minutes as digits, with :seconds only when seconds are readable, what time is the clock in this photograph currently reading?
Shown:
9:04:01
